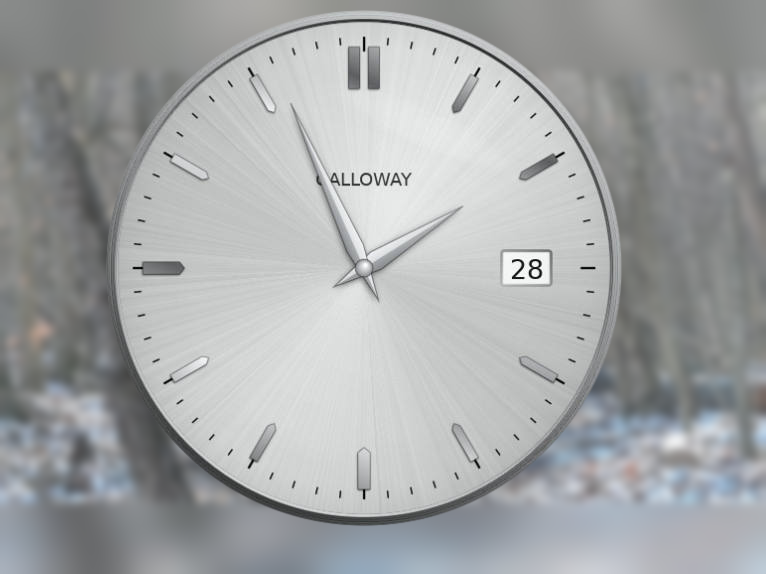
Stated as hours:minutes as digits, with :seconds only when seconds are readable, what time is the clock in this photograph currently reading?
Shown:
1:56
